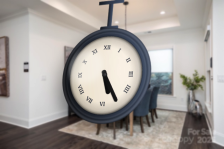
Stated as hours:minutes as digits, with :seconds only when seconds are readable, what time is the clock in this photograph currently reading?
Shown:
5:25
